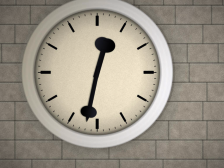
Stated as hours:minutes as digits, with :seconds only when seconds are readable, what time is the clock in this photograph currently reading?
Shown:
12:32
